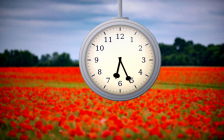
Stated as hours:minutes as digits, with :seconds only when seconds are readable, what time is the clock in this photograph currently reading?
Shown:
6:26
